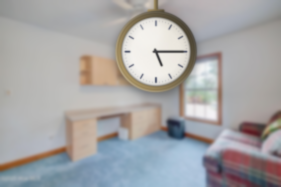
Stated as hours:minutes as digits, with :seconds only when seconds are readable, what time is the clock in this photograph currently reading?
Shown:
5:15
